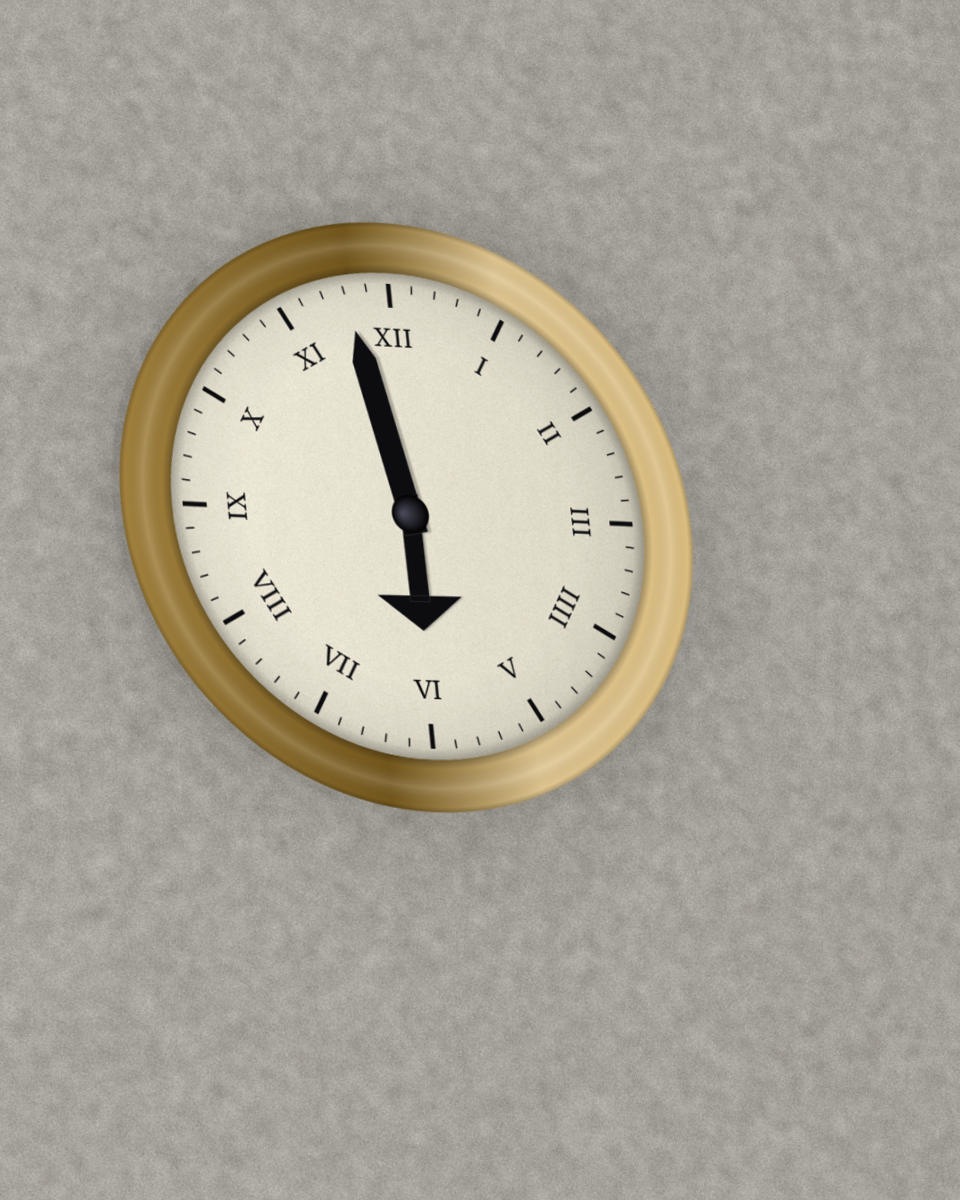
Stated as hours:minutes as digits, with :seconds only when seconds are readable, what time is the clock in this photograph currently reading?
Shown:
5:58
